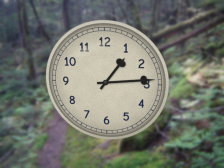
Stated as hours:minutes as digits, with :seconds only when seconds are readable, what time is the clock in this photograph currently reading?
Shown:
1:14
